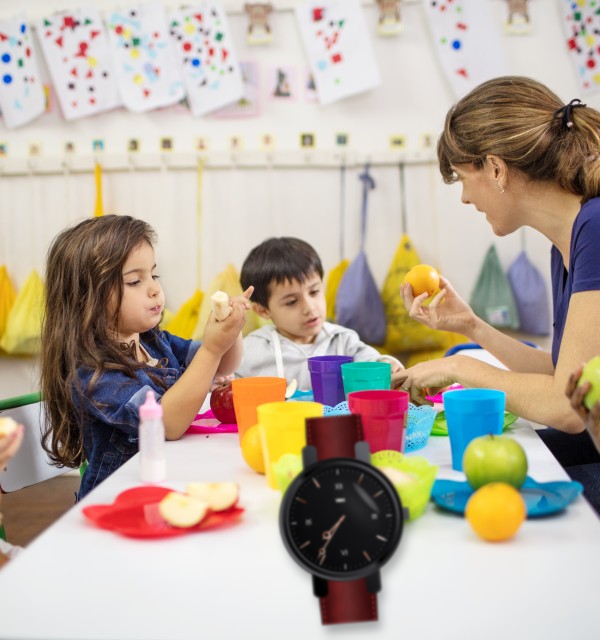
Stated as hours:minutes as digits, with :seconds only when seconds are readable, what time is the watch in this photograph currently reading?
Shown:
7:36
